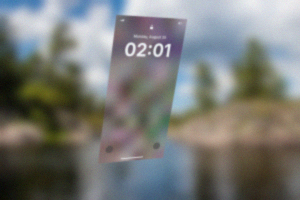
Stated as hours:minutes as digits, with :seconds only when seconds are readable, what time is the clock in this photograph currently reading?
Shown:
2:01
